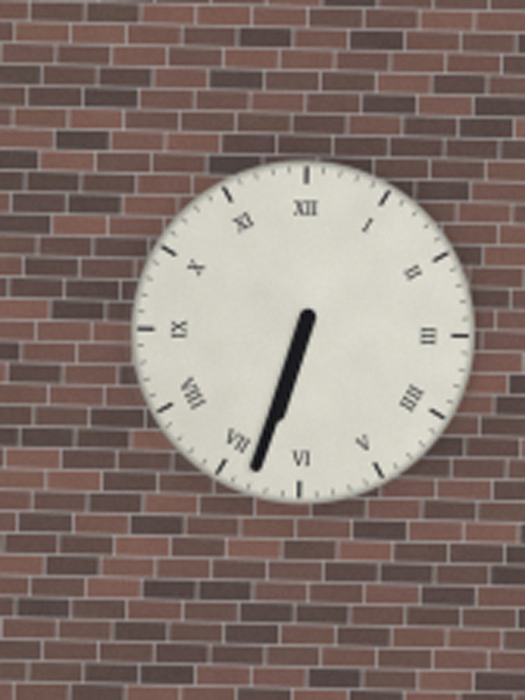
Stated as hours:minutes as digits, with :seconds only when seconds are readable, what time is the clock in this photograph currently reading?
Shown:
6:33
